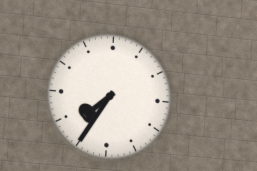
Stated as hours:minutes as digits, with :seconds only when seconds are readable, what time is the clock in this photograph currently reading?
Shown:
7:35
